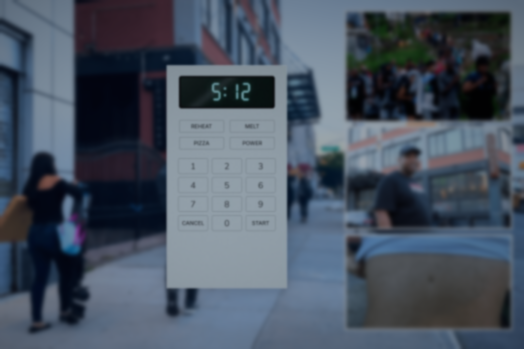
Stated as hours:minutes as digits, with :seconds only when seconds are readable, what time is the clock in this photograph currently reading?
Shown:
5:12
